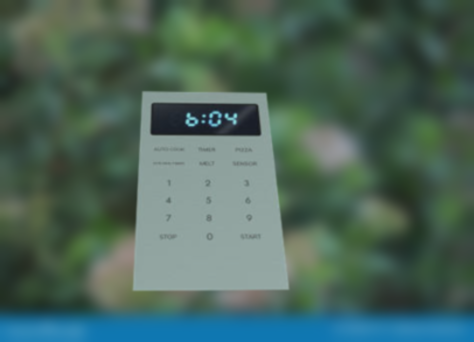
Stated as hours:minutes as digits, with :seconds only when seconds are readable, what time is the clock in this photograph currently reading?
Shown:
6:04
